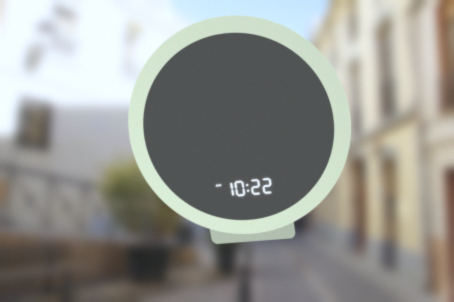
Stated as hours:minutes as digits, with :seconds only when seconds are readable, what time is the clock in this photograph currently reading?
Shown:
10:22
